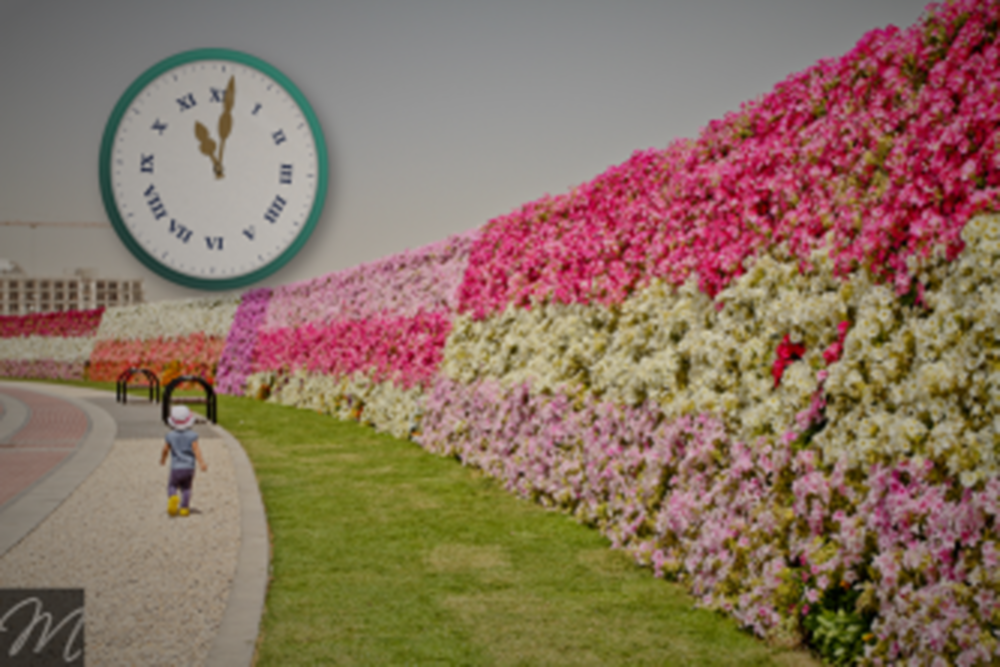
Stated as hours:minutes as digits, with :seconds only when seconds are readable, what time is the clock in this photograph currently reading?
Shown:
11:01
